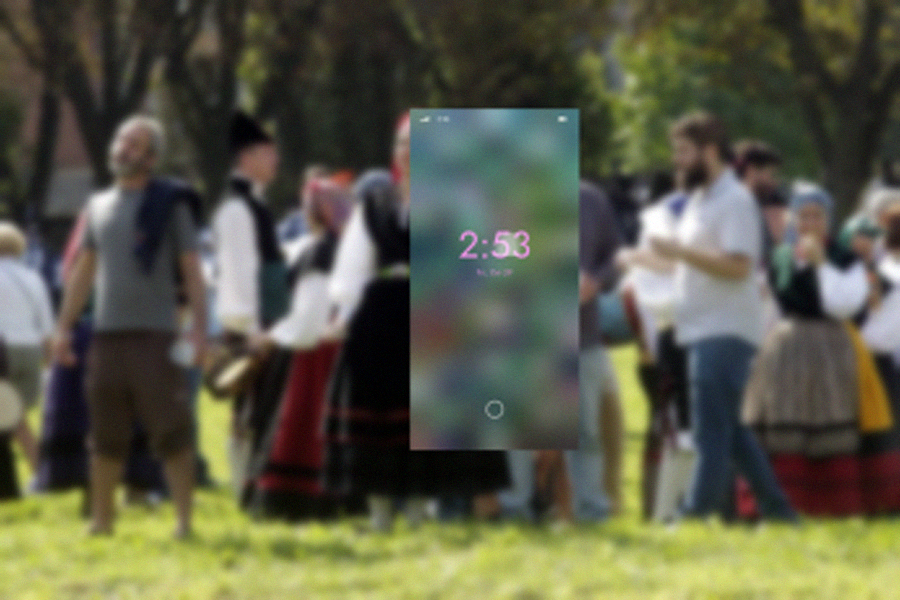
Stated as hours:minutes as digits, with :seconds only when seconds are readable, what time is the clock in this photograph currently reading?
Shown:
2:53
